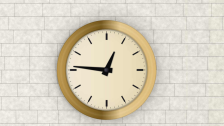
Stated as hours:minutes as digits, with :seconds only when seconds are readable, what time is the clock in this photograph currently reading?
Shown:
12:46
